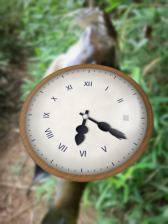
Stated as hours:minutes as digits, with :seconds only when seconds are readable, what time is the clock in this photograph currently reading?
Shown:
6:20
